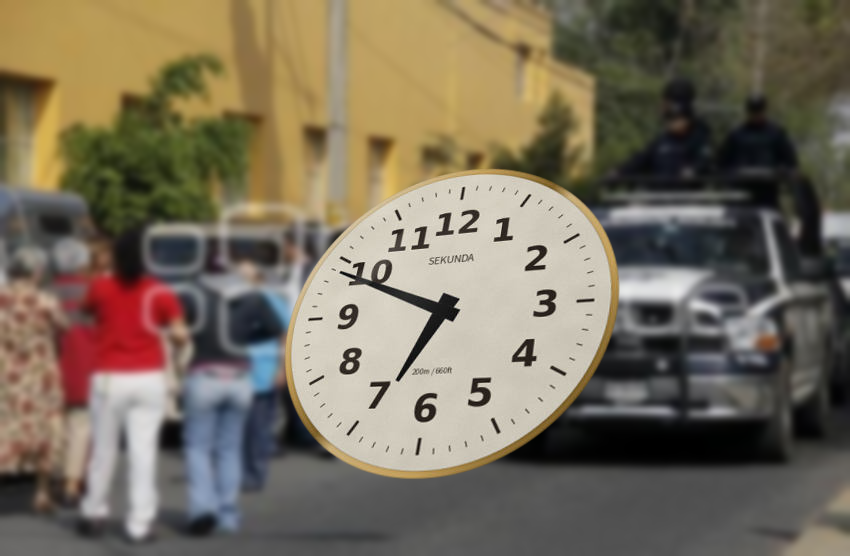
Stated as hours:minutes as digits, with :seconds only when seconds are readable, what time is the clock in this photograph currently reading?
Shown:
6:49
